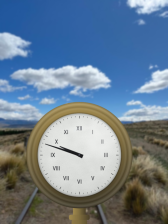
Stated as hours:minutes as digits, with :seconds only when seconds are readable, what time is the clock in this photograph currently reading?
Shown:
9:48
